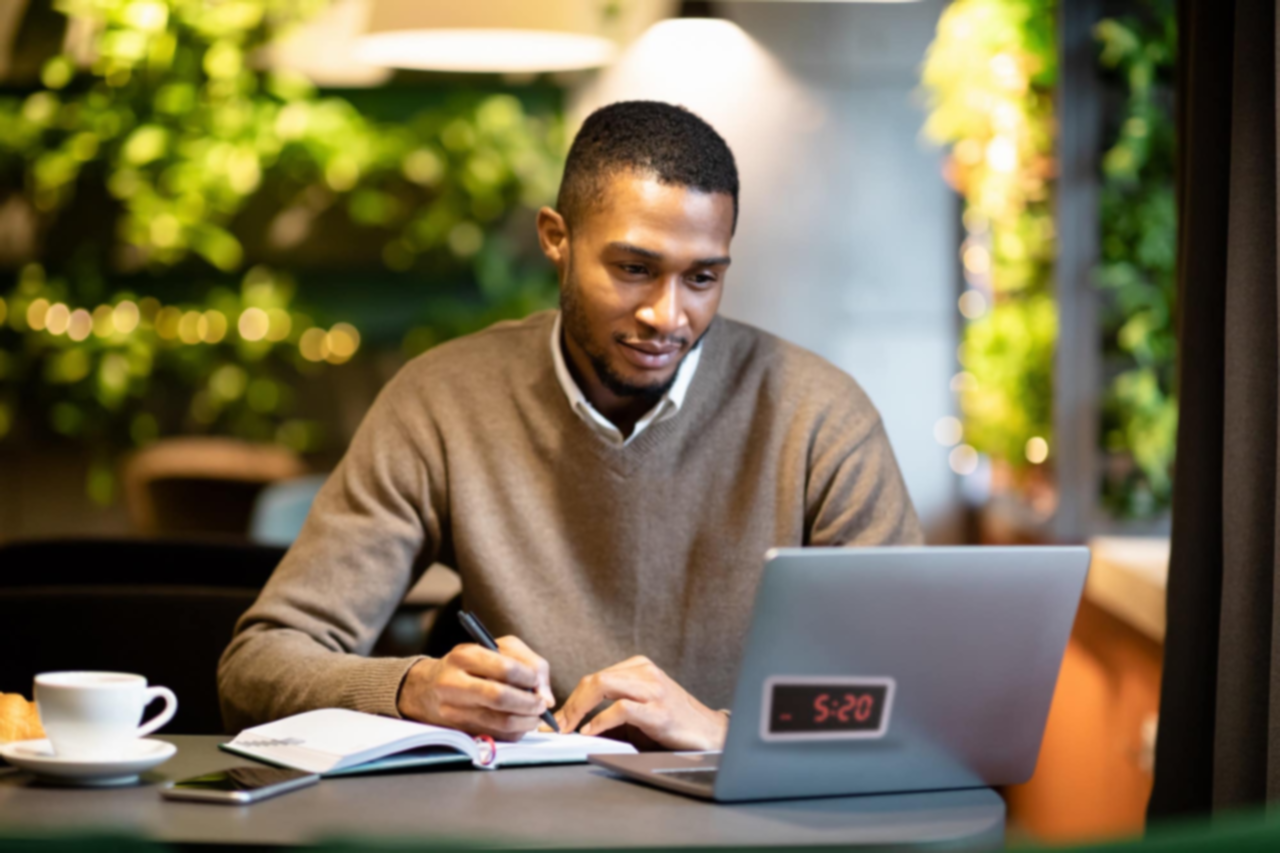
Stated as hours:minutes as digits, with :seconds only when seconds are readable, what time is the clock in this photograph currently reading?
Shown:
5:20
